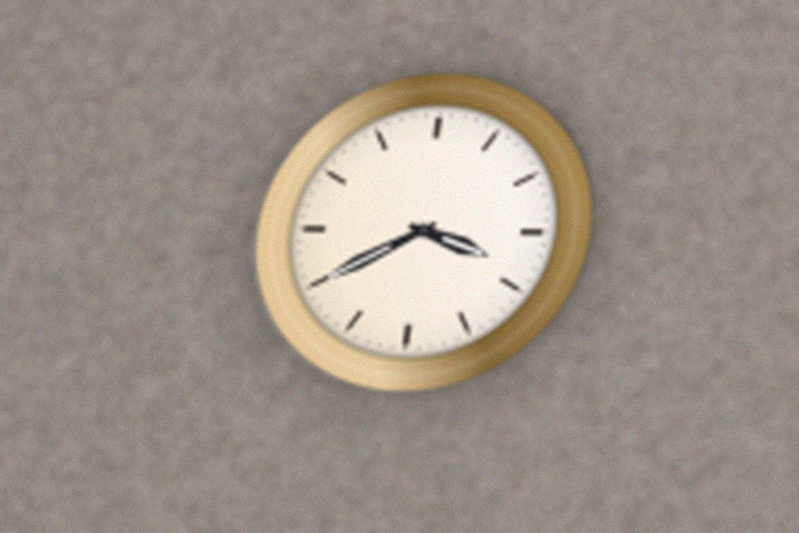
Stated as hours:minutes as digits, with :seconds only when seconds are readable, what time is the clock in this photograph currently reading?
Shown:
3:40
